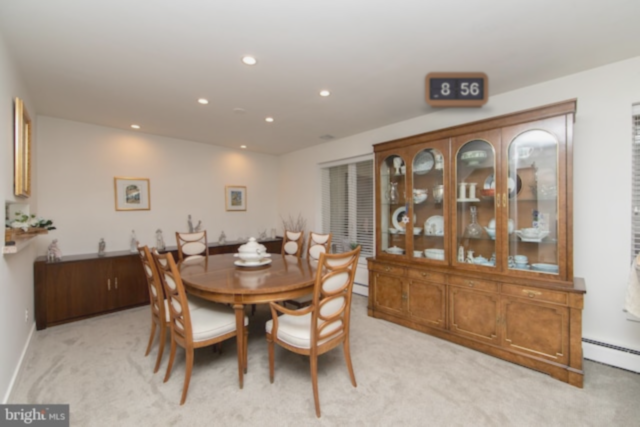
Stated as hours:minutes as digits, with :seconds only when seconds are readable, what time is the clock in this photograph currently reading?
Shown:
8:56
